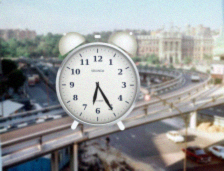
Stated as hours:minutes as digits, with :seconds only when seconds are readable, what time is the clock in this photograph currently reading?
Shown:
6:25
